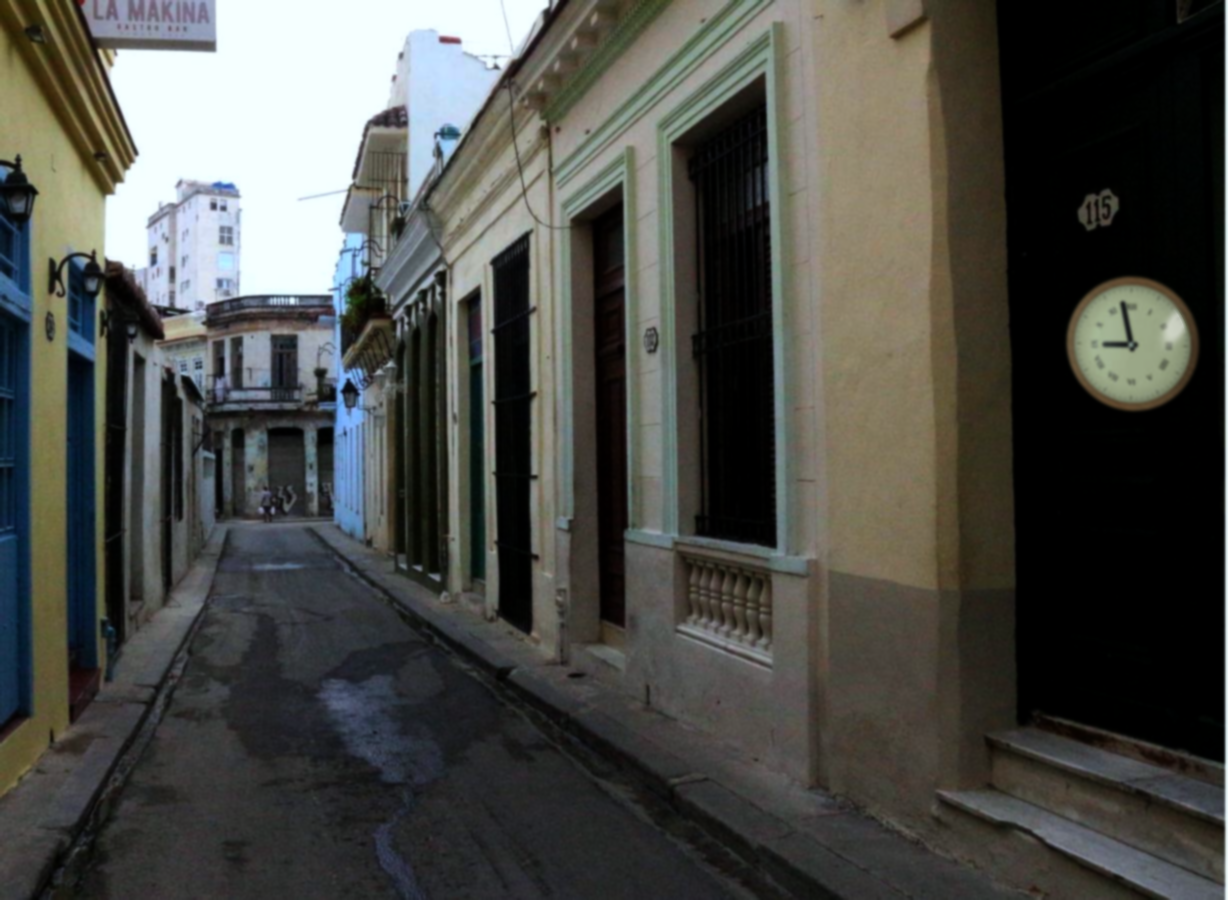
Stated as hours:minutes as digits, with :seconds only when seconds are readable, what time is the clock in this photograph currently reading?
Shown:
8:58
